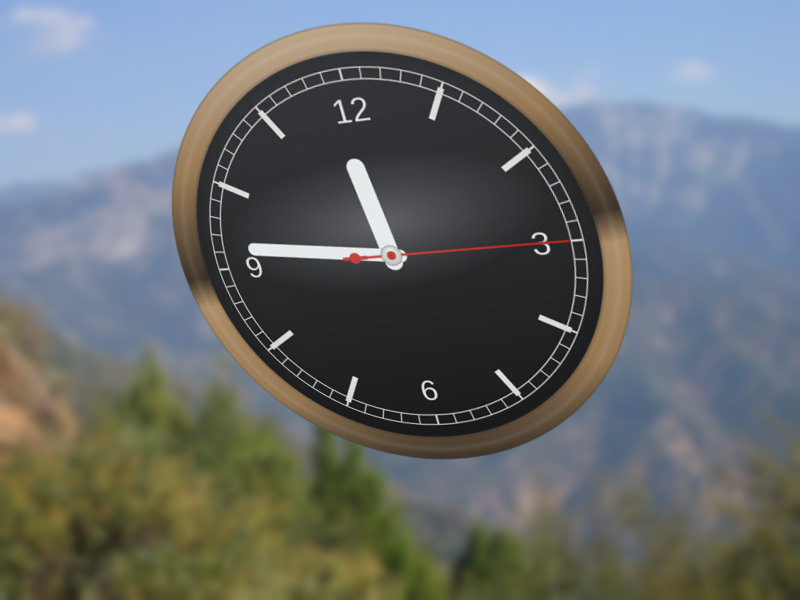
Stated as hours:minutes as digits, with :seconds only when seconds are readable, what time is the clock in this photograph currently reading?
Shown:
11:46:15
